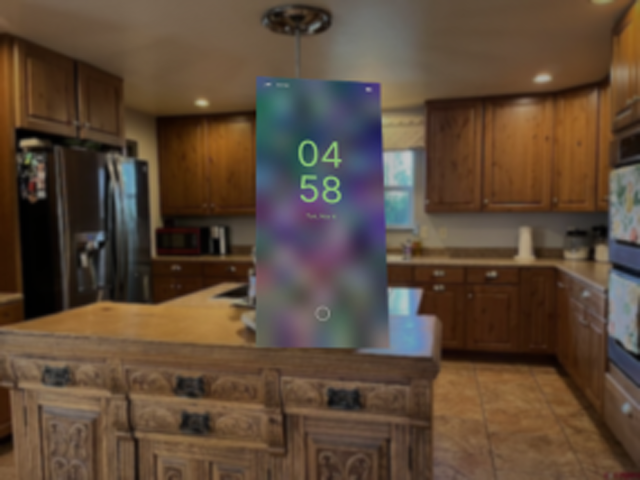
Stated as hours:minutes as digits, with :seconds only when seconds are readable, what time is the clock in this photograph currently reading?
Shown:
4:58
